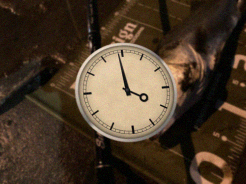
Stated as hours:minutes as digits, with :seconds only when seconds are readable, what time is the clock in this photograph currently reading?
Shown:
3:59
